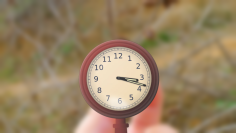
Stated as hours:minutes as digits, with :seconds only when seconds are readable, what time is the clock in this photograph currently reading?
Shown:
3:18
